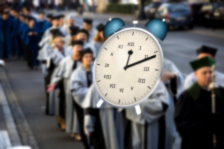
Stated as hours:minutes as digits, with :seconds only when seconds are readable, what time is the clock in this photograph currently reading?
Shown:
12:11
